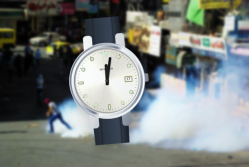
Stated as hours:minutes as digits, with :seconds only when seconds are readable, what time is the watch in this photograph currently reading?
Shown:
12:02
